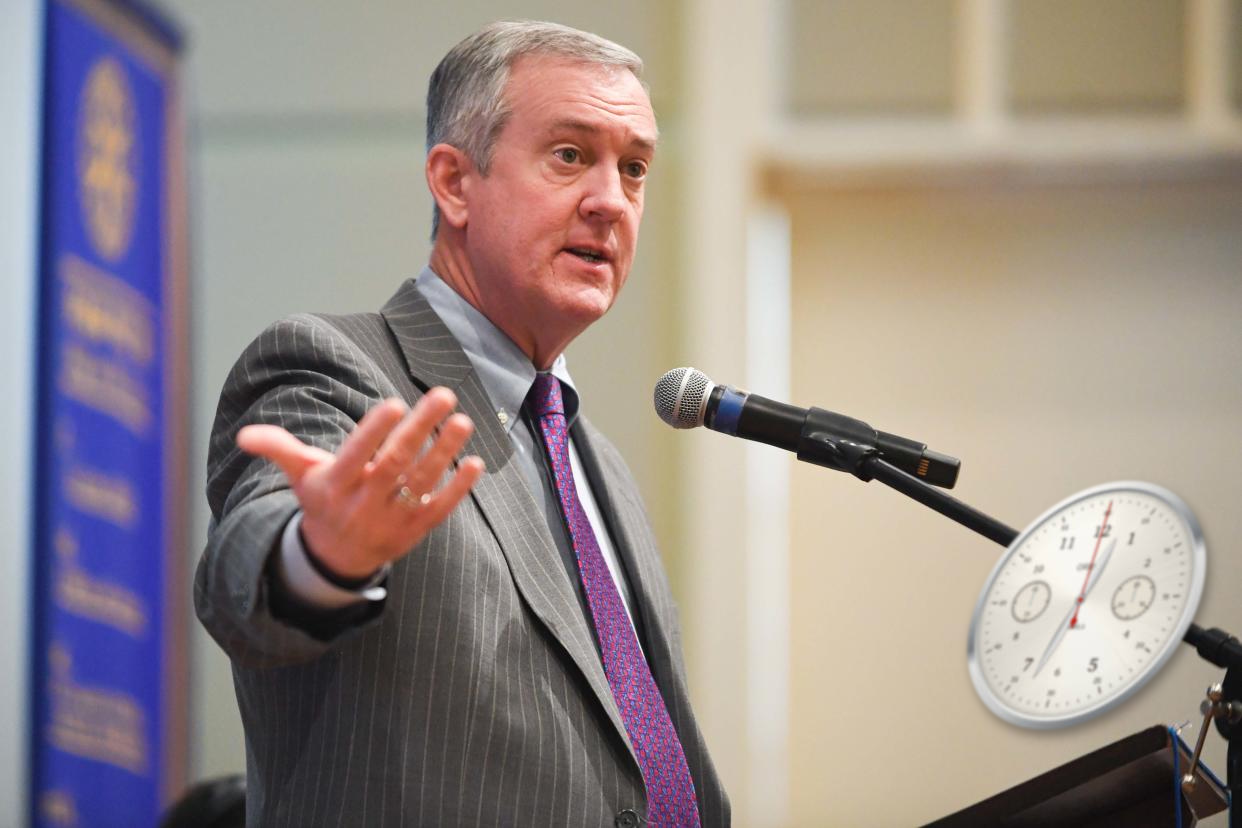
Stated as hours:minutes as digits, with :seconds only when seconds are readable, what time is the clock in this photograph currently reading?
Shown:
12:33
